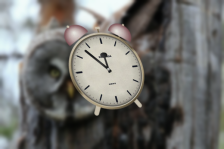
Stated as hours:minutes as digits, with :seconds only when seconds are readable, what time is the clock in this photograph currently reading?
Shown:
11:53
